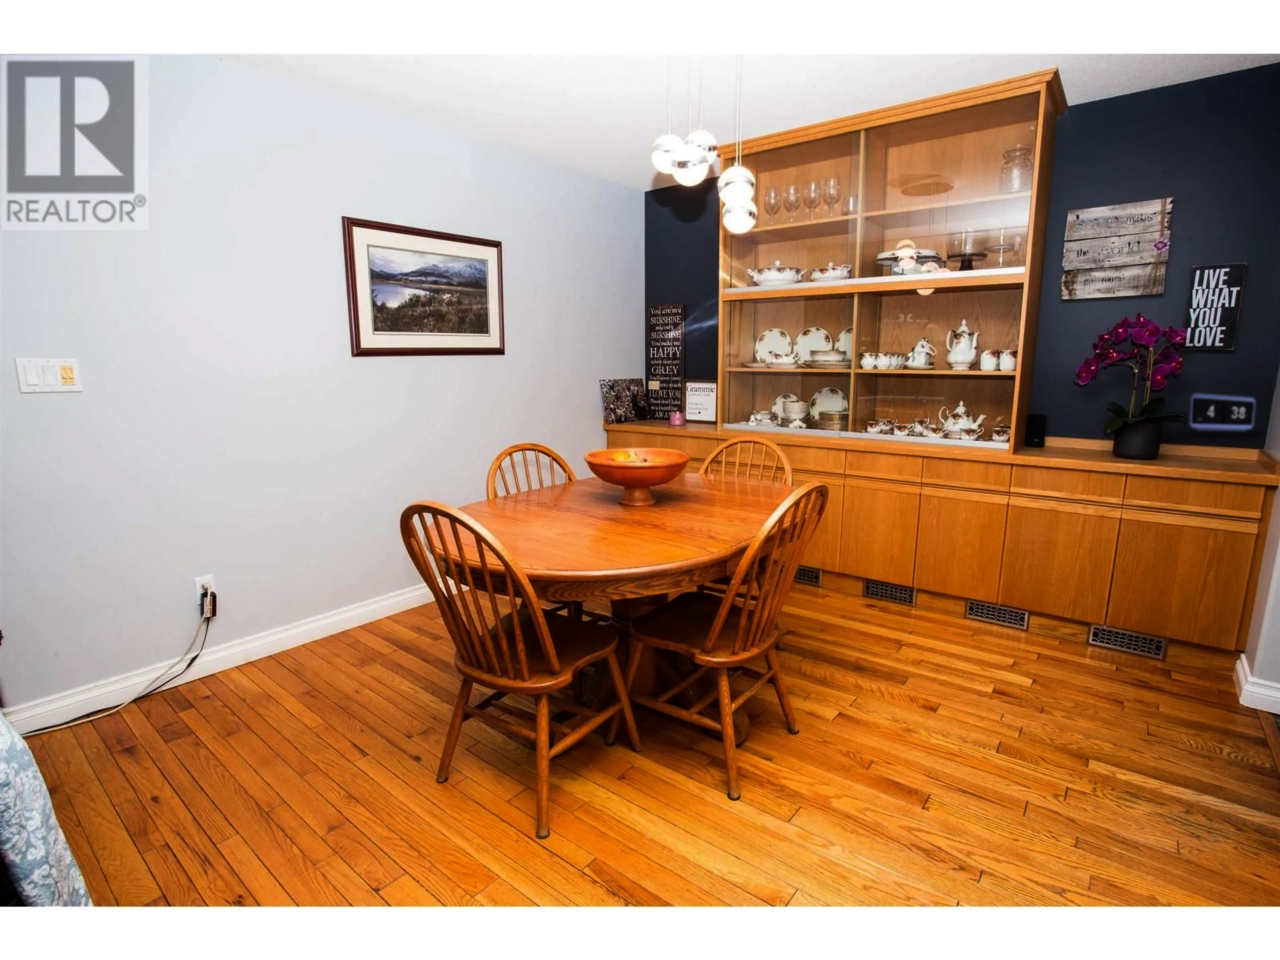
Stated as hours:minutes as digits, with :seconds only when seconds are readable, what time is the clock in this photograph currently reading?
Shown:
4:38
